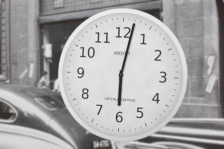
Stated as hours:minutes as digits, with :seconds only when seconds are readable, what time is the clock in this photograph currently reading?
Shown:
6:02
